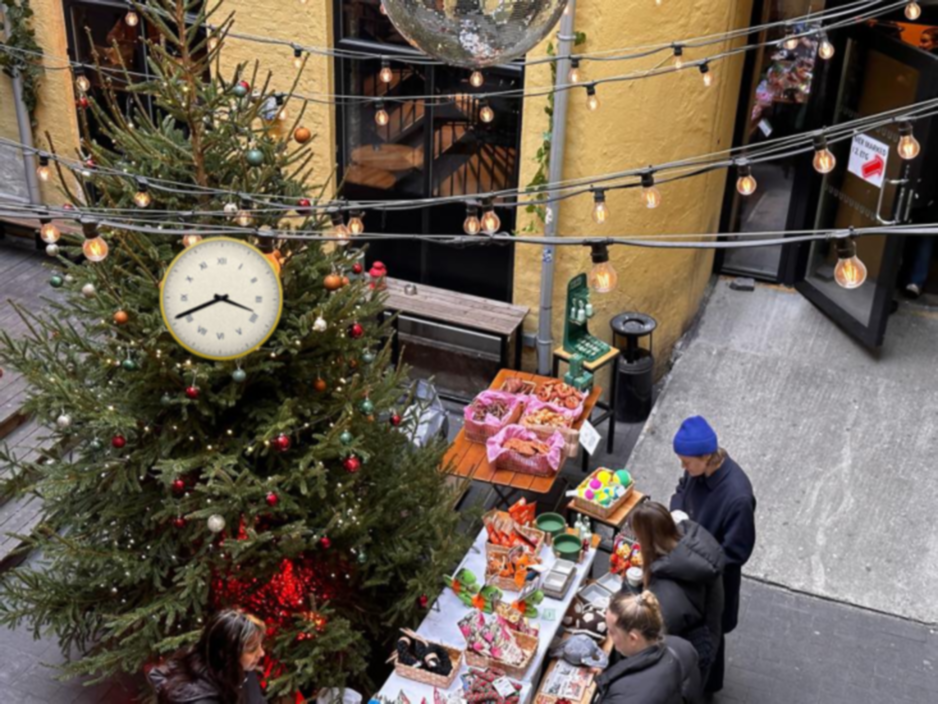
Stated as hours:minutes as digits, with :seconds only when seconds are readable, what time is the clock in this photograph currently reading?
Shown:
3:41
